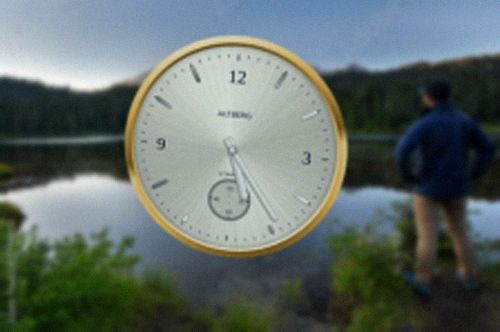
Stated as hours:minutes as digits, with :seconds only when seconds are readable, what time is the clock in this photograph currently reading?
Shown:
5:24
